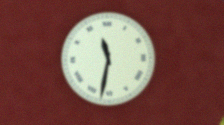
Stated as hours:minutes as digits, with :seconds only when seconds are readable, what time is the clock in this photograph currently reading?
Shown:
11:32
